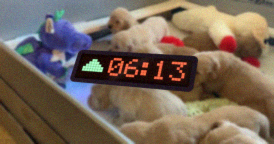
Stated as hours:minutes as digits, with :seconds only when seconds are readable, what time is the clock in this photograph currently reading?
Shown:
6:13
